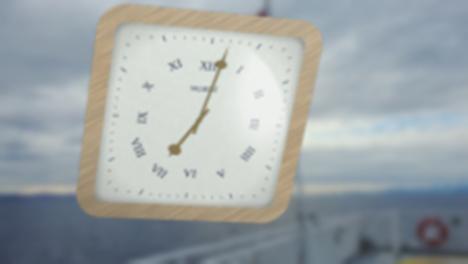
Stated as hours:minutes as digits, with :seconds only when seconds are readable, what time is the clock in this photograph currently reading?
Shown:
7:02
